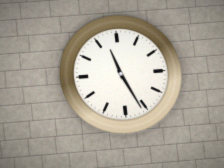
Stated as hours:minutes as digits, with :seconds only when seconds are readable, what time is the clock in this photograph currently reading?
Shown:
11:26
